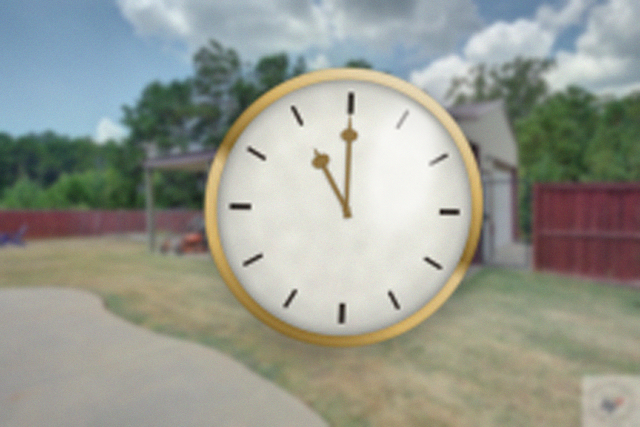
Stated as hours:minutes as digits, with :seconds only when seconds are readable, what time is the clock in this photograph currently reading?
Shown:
11:00
